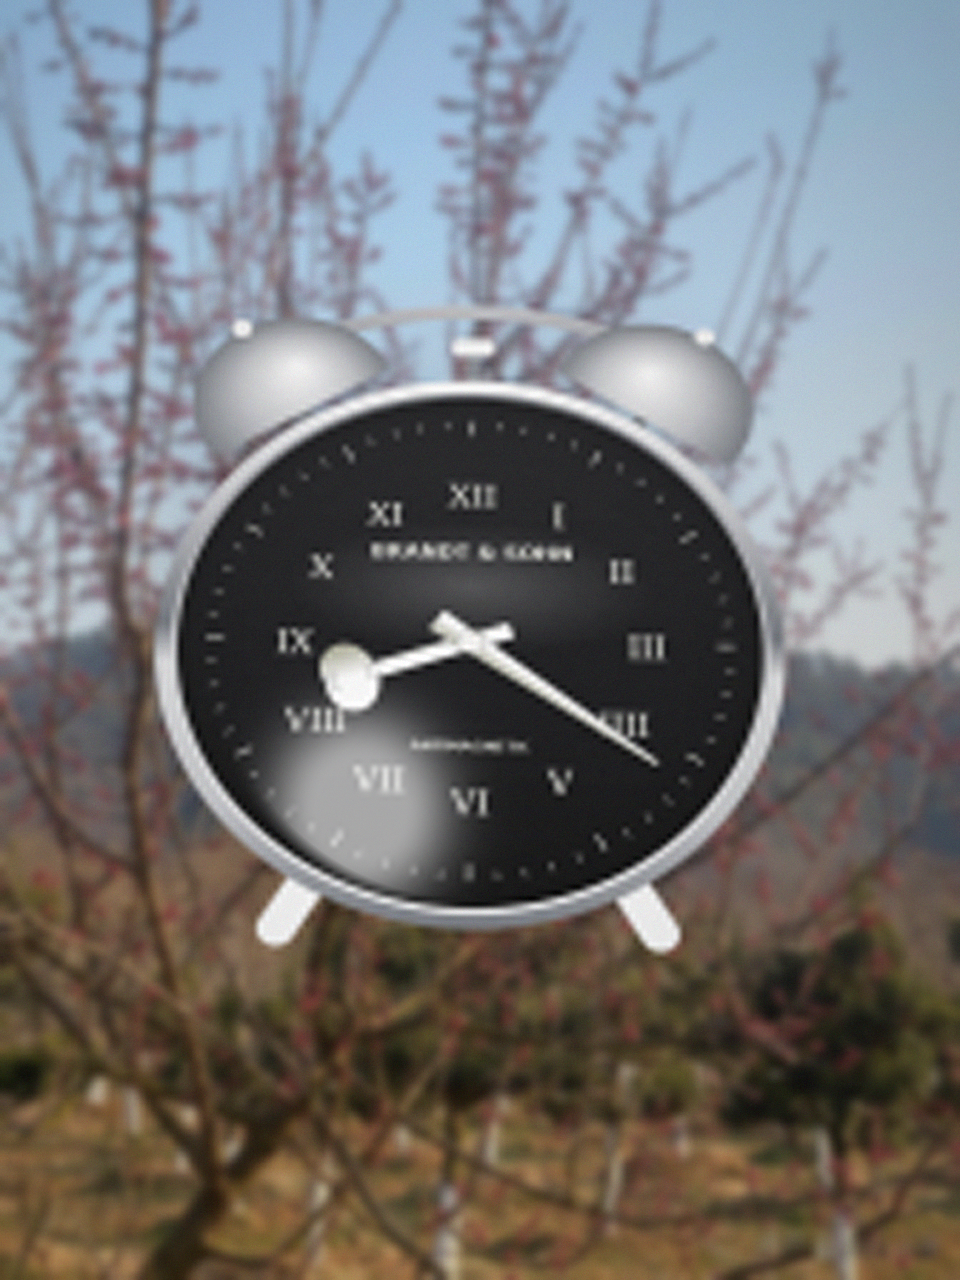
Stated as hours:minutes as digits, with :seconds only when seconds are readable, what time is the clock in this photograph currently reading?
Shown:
8:21
